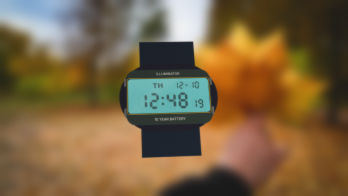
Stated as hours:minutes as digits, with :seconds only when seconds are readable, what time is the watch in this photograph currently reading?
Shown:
12:48:19
